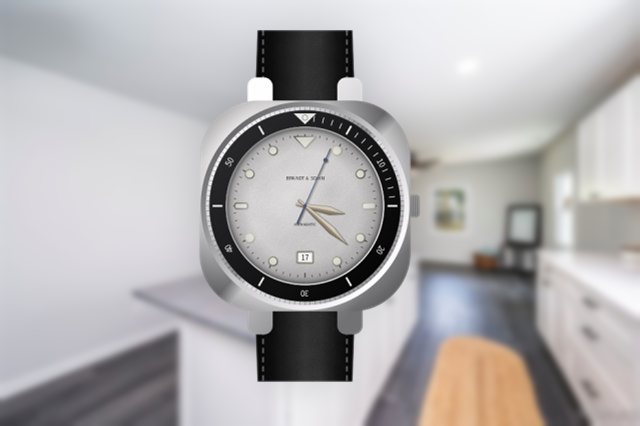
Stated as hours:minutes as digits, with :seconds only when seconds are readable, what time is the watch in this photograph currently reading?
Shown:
3:22:04
